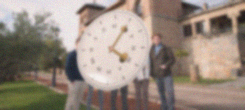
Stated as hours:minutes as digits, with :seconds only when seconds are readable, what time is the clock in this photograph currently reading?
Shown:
4:05
